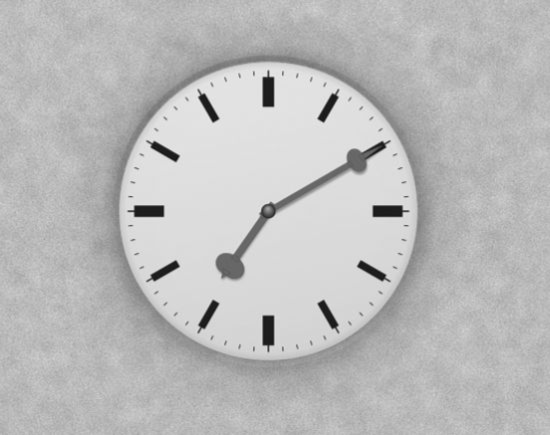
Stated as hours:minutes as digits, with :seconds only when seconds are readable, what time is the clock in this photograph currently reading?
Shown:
7:10
